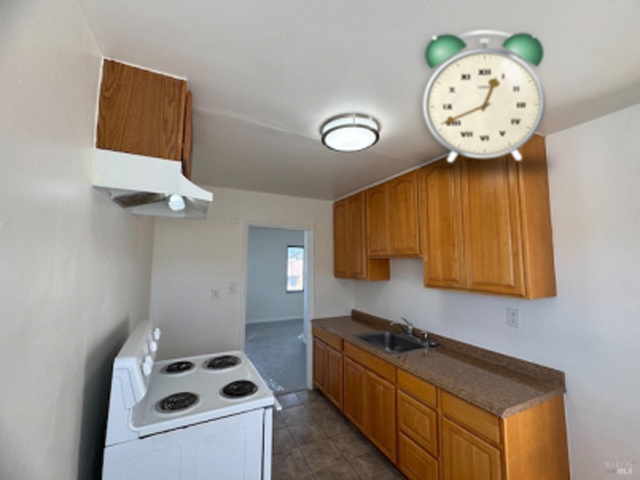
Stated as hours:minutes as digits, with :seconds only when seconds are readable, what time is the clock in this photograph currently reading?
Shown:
12:41
